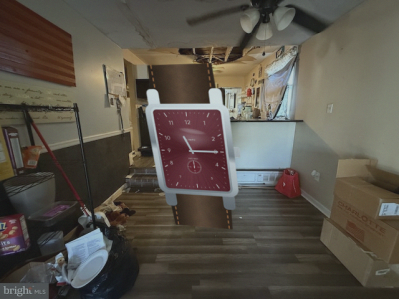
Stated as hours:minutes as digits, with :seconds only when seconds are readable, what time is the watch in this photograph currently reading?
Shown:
11:15
